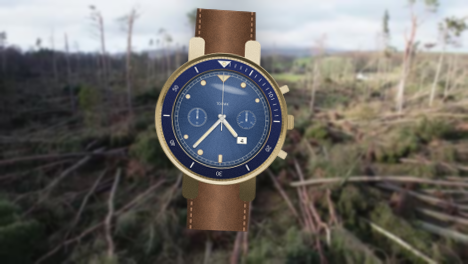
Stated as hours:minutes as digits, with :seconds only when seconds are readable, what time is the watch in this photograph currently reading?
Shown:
4:37
